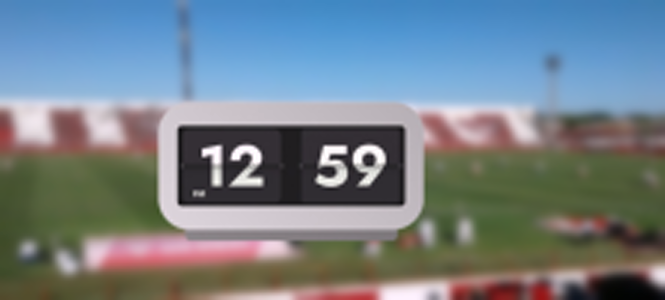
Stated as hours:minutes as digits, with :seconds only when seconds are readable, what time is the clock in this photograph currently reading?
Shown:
12:59
